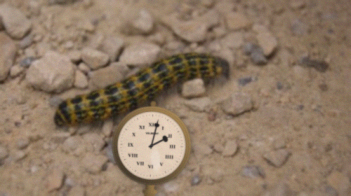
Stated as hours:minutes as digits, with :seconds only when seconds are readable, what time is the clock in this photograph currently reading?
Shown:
2:02
